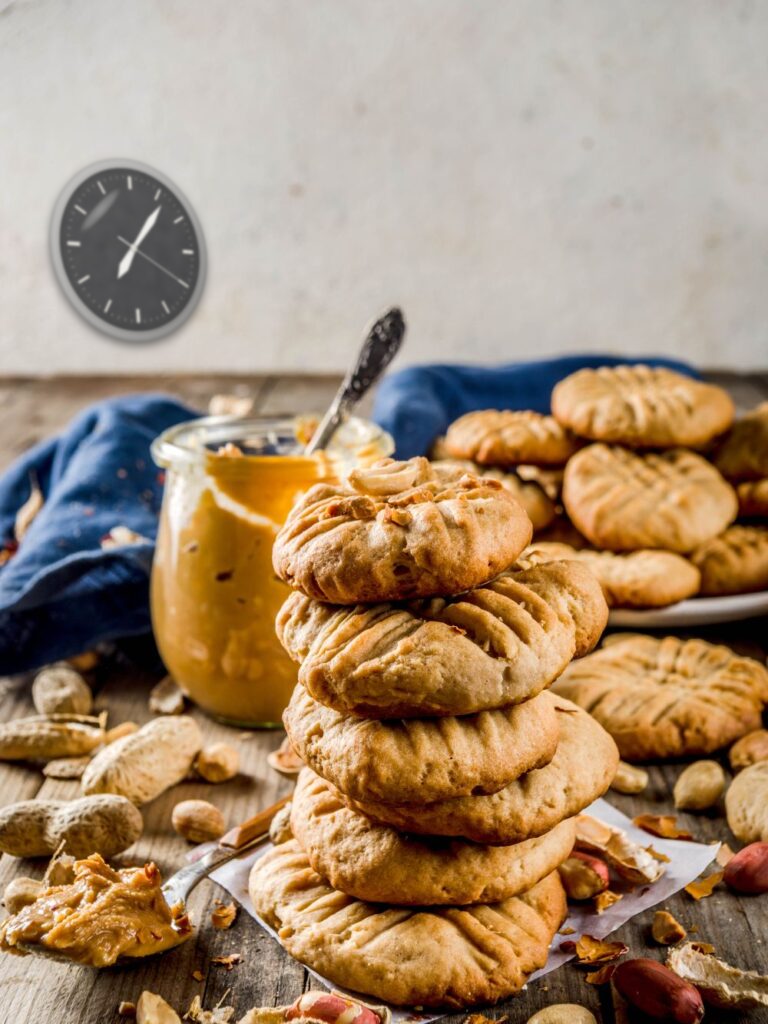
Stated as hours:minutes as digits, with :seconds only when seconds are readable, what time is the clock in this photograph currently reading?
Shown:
7:06:20
